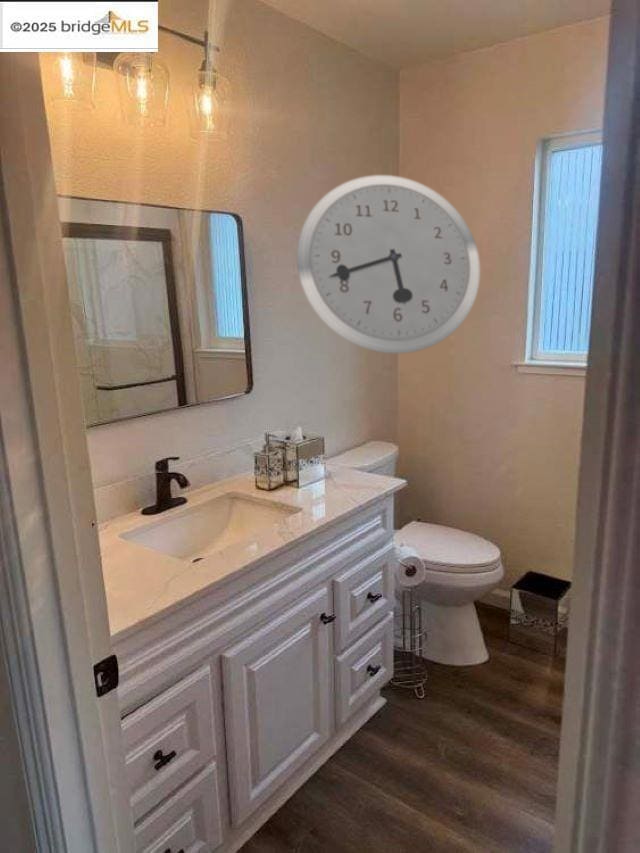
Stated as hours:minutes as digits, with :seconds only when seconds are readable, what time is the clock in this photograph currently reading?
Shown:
5:42
